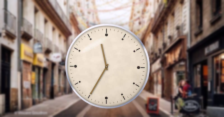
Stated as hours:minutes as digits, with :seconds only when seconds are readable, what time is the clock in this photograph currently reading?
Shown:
11:35
